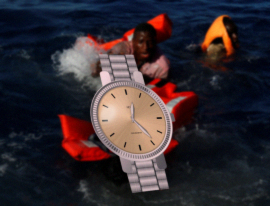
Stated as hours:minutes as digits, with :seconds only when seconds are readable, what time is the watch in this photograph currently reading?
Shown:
12:24
